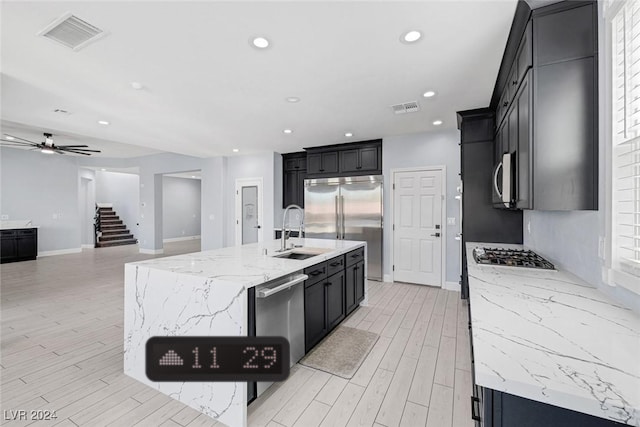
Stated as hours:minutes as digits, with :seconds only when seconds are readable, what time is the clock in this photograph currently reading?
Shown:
11:29
